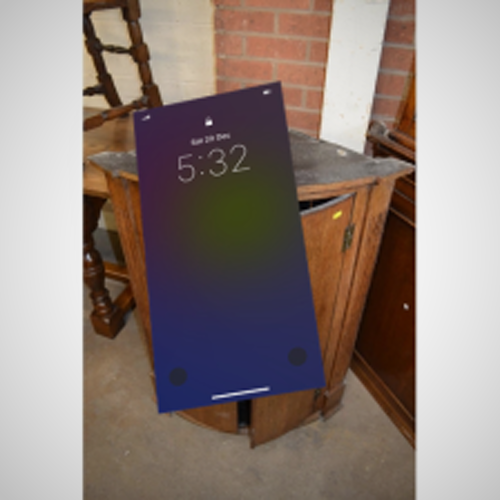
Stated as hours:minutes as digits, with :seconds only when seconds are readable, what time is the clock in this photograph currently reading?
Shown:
5:32
